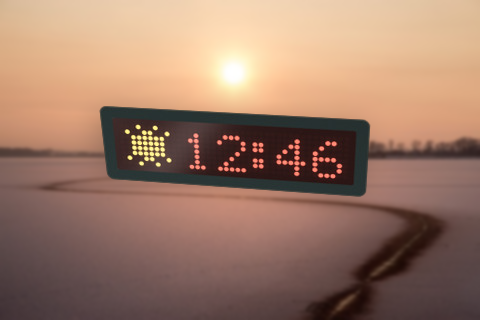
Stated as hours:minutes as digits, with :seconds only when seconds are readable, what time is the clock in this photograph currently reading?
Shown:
12:46
